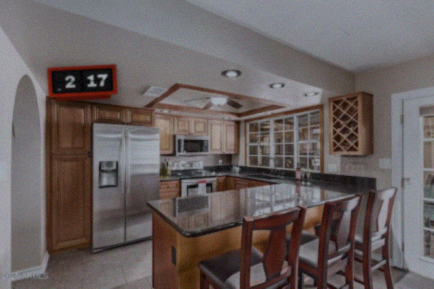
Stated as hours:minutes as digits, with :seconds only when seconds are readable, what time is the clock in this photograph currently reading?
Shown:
2:17
